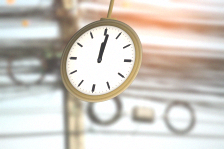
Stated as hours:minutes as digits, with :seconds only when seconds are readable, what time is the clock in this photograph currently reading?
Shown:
12:01
